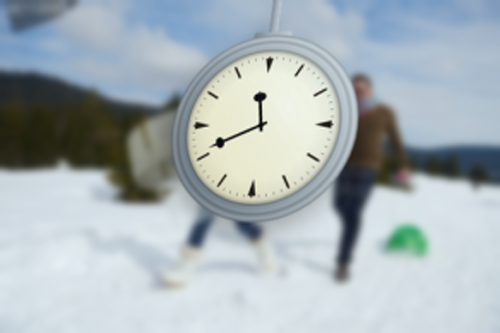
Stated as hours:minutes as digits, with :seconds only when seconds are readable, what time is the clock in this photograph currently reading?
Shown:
11:41
